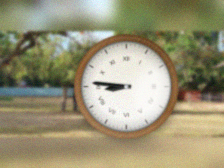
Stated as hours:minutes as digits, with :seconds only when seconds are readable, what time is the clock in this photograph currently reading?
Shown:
8:46
